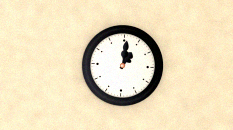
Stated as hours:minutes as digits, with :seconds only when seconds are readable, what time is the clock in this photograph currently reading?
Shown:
1:01
